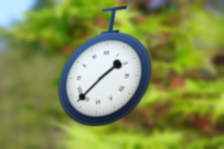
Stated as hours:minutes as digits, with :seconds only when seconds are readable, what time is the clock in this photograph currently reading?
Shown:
1:37
